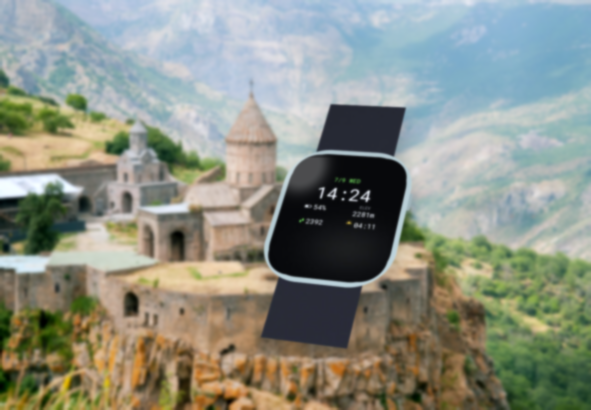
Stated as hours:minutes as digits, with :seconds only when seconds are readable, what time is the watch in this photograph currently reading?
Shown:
14:24
